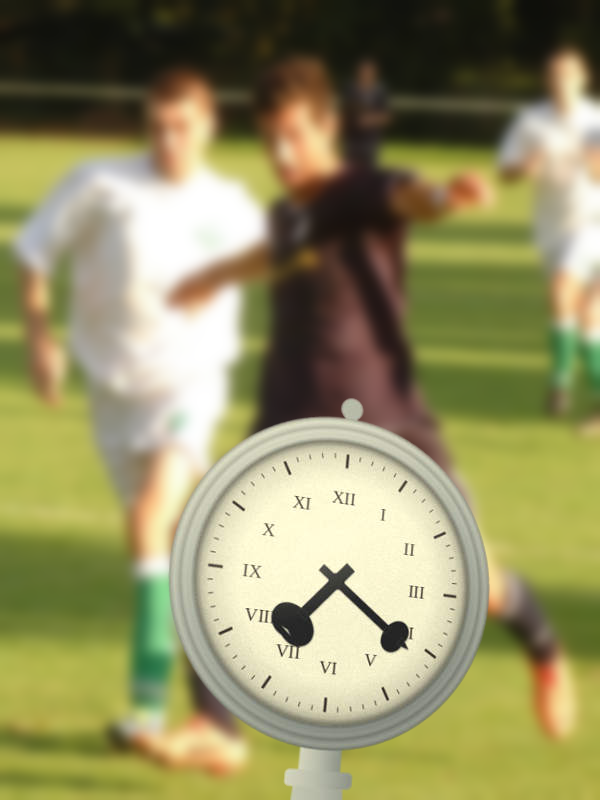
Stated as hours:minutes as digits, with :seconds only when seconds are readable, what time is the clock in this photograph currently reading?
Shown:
7:21
